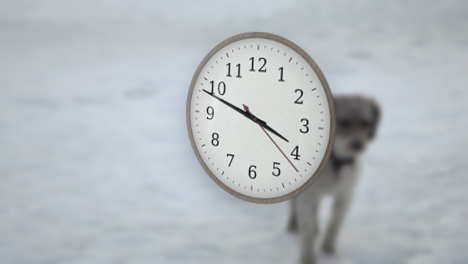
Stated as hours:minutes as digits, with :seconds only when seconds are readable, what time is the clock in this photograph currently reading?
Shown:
3:48:22
